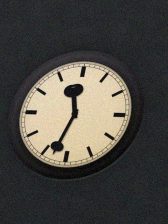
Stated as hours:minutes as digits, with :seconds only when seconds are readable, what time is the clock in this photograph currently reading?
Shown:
11:33
